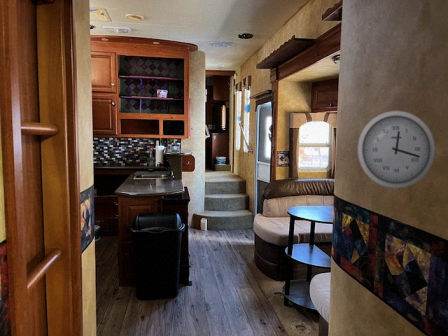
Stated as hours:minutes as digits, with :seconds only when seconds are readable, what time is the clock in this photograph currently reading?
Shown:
12:18
